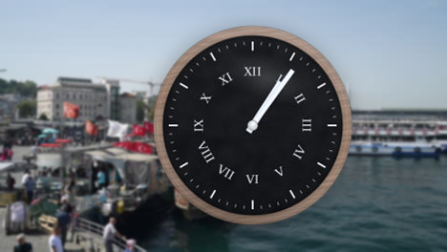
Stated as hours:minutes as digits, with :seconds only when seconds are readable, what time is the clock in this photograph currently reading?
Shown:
1:06
